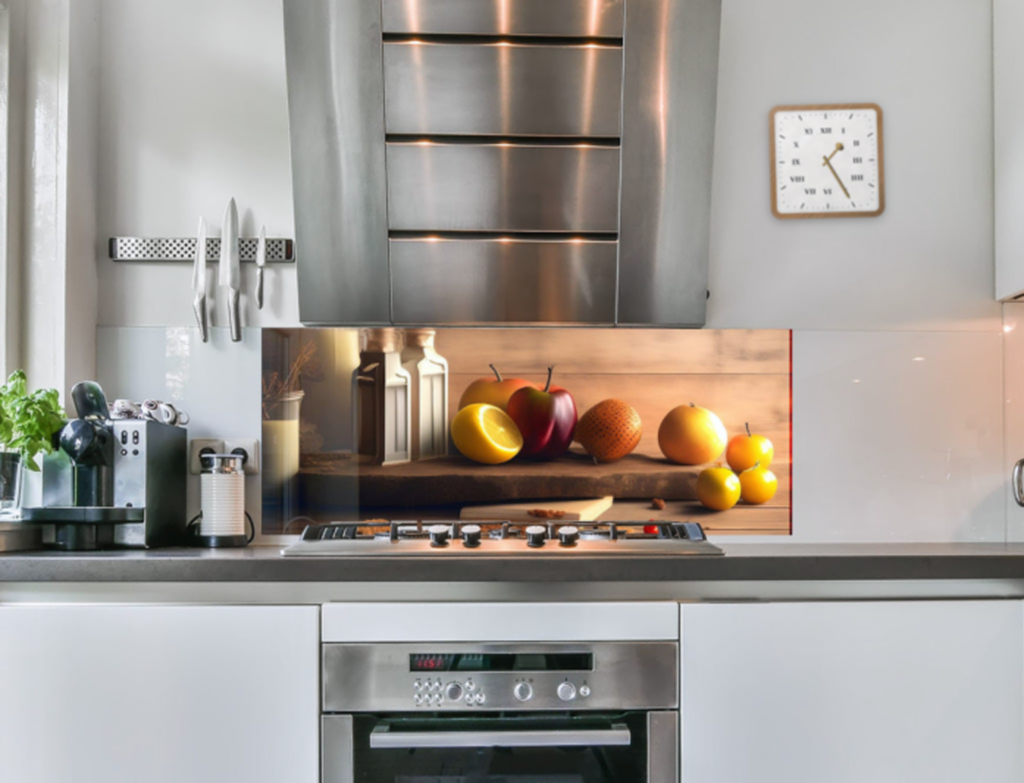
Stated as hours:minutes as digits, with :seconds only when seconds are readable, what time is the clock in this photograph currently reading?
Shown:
1:25
